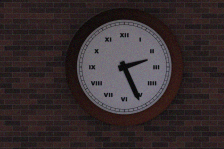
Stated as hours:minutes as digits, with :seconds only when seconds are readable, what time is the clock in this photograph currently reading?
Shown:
2:26
